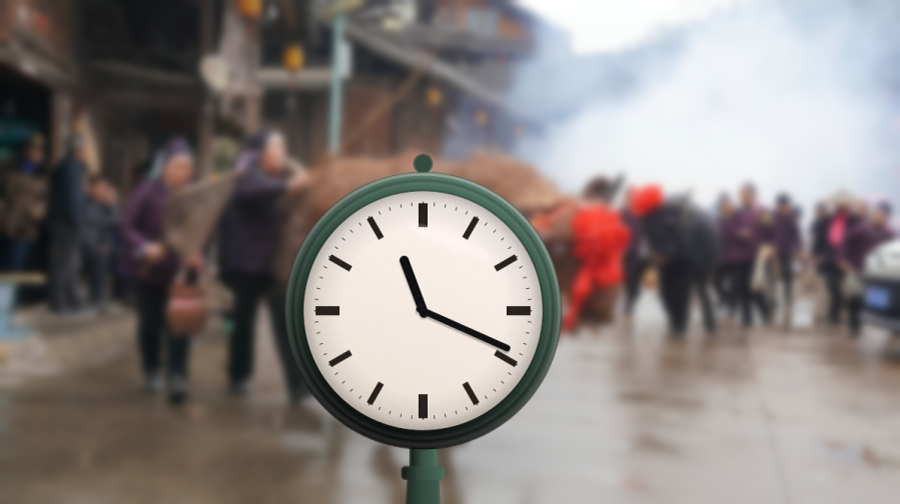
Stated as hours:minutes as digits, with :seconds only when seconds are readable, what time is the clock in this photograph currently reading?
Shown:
11:19
